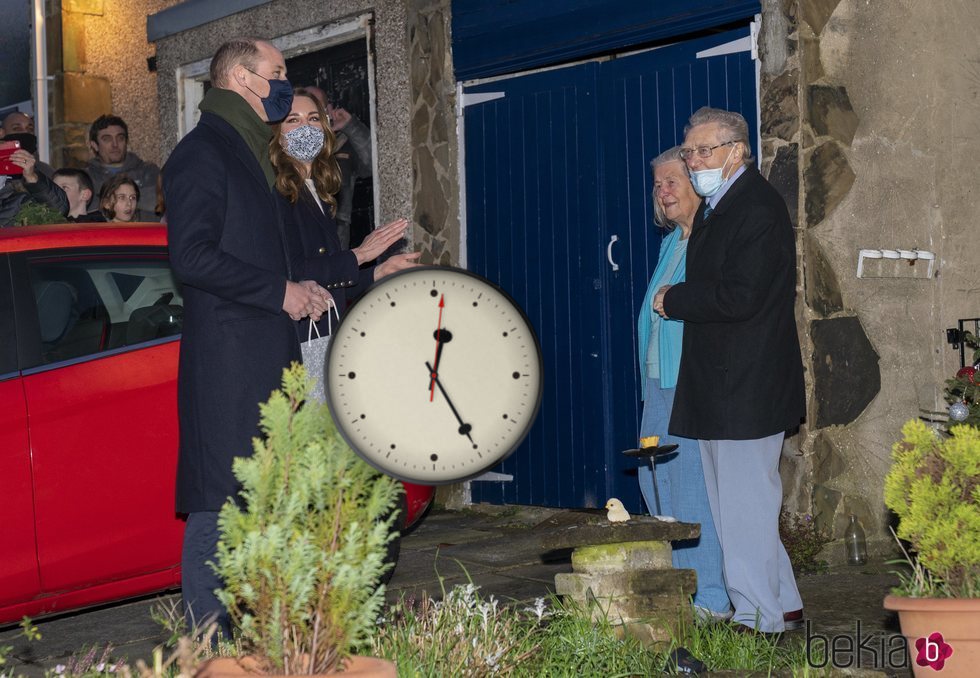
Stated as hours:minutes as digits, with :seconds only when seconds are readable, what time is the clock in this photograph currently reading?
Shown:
12:25:01
